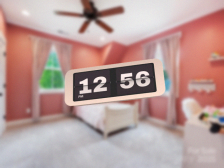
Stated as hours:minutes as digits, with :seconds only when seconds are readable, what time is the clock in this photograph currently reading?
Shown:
12:56
